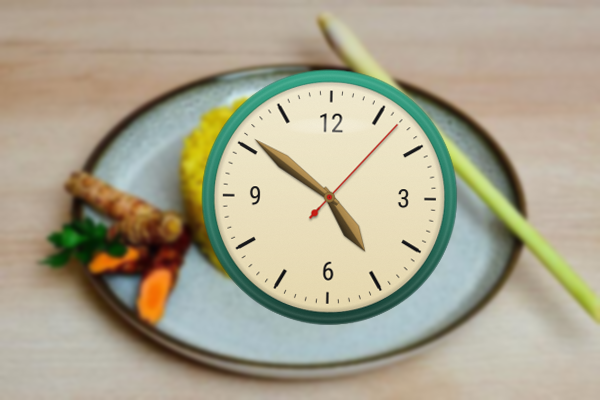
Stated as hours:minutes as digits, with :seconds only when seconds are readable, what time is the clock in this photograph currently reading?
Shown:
4:51:07
